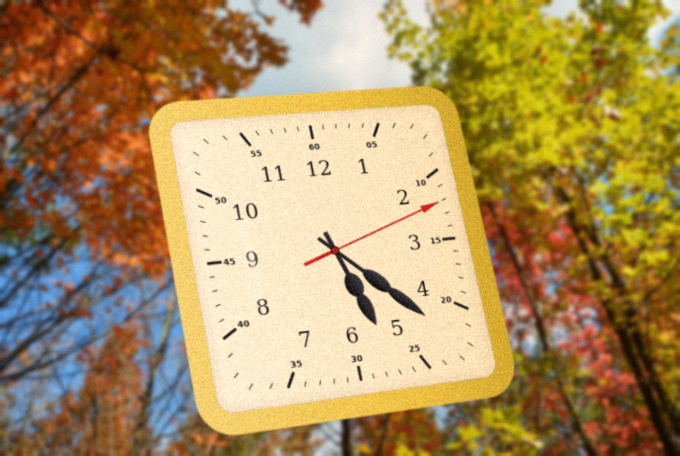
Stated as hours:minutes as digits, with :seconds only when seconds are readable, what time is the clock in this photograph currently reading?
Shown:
5:22:12
